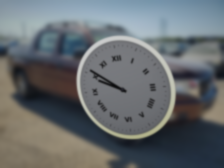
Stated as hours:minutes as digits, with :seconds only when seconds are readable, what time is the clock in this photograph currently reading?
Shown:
9:51
